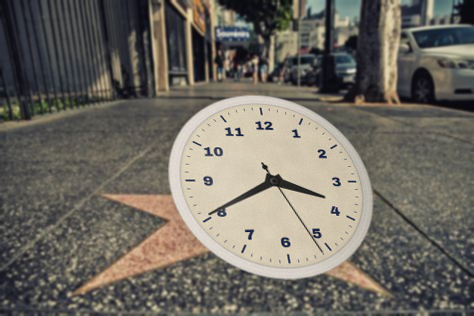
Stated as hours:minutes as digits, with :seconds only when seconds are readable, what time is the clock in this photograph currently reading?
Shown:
3:40:26
